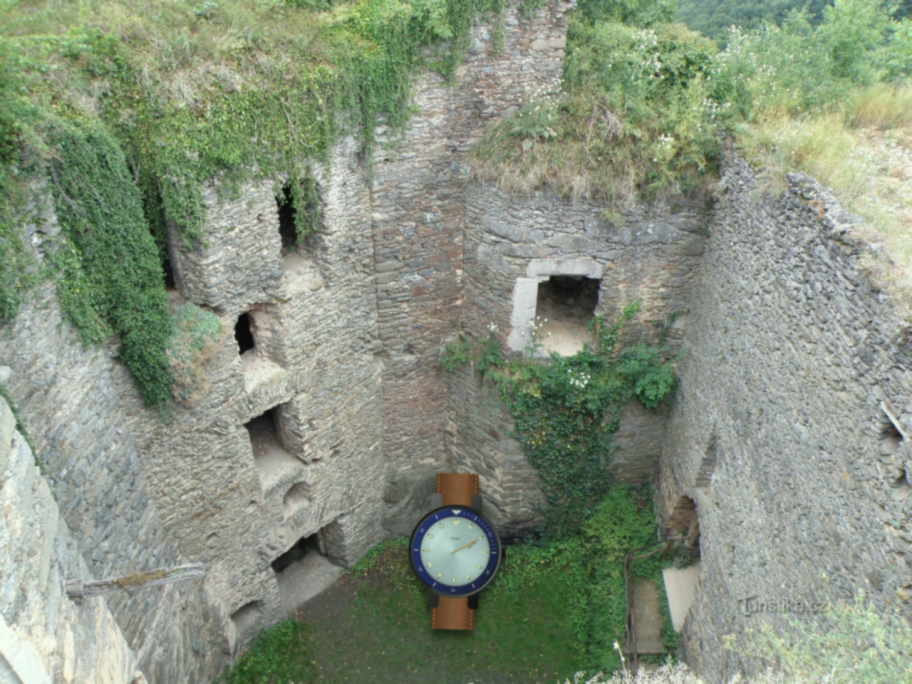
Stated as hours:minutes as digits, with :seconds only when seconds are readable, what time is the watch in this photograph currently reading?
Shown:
2:10
